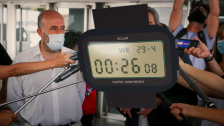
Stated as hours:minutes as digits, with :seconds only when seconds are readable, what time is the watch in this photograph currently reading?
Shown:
0:26:08
